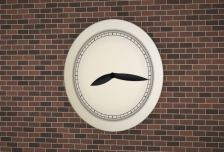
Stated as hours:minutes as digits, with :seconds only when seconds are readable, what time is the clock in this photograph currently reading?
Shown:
8:16
